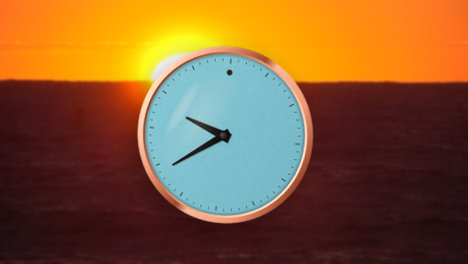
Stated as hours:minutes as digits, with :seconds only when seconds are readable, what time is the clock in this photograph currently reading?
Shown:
9:39
